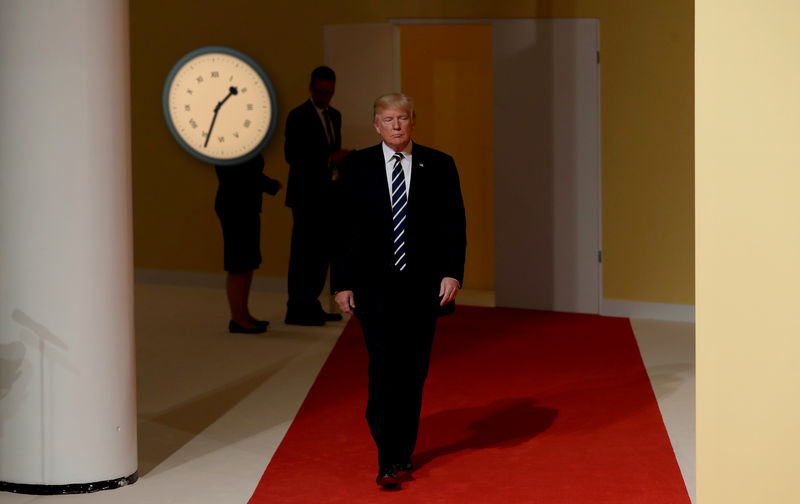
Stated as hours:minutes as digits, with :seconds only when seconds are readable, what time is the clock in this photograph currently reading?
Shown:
1:34
